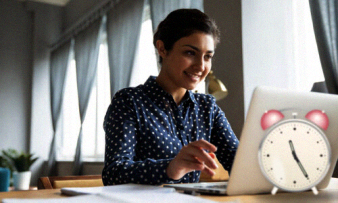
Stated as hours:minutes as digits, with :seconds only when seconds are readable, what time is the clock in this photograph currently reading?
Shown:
11:25
